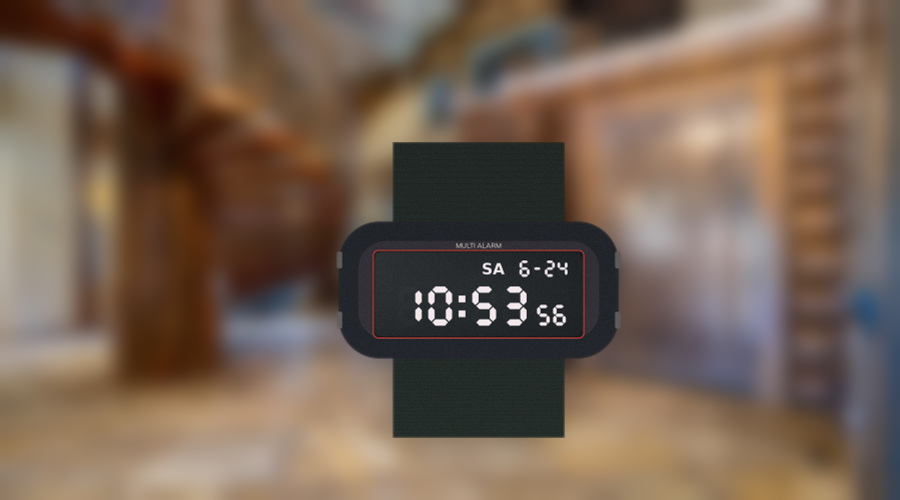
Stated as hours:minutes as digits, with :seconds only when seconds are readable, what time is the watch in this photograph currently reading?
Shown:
10:53:56
